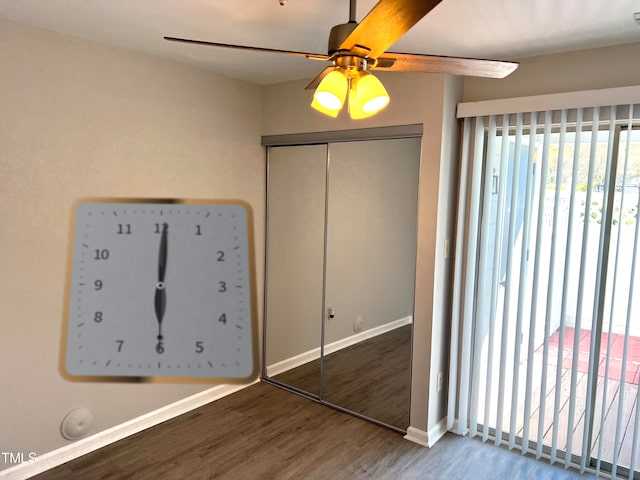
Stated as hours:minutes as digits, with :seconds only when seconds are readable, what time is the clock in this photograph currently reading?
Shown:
6:00:30
